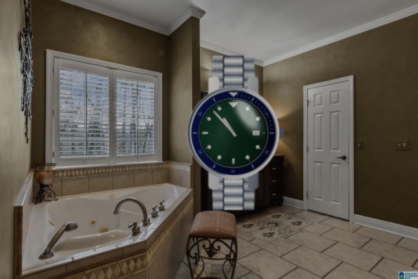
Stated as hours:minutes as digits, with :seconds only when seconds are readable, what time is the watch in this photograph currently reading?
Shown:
10:53
